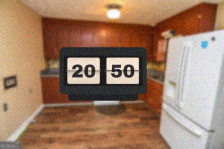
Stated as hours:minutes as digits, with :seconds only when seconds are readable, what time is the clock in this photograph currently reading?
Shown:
20:50
